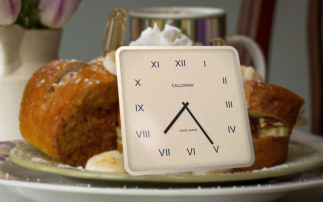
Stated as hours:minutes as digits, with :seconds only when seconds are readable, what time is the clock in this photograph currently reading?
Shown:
7:25
